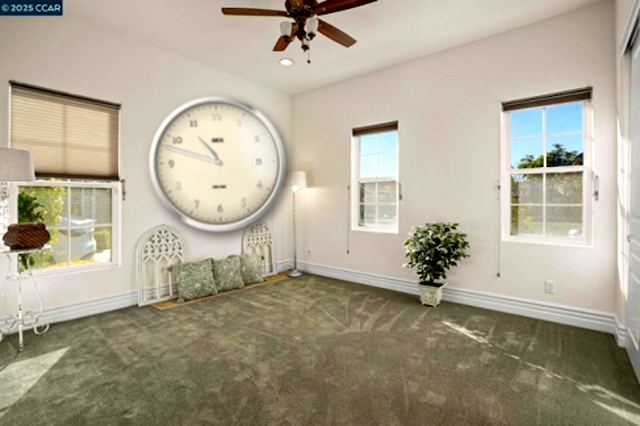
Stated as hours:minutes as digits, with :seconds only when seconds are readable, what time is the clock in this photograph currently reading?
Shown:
10:48
